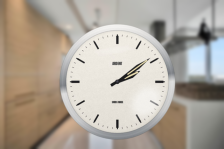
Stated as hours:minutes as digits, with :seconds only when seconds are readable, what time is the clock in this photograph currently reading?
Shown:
2:09
